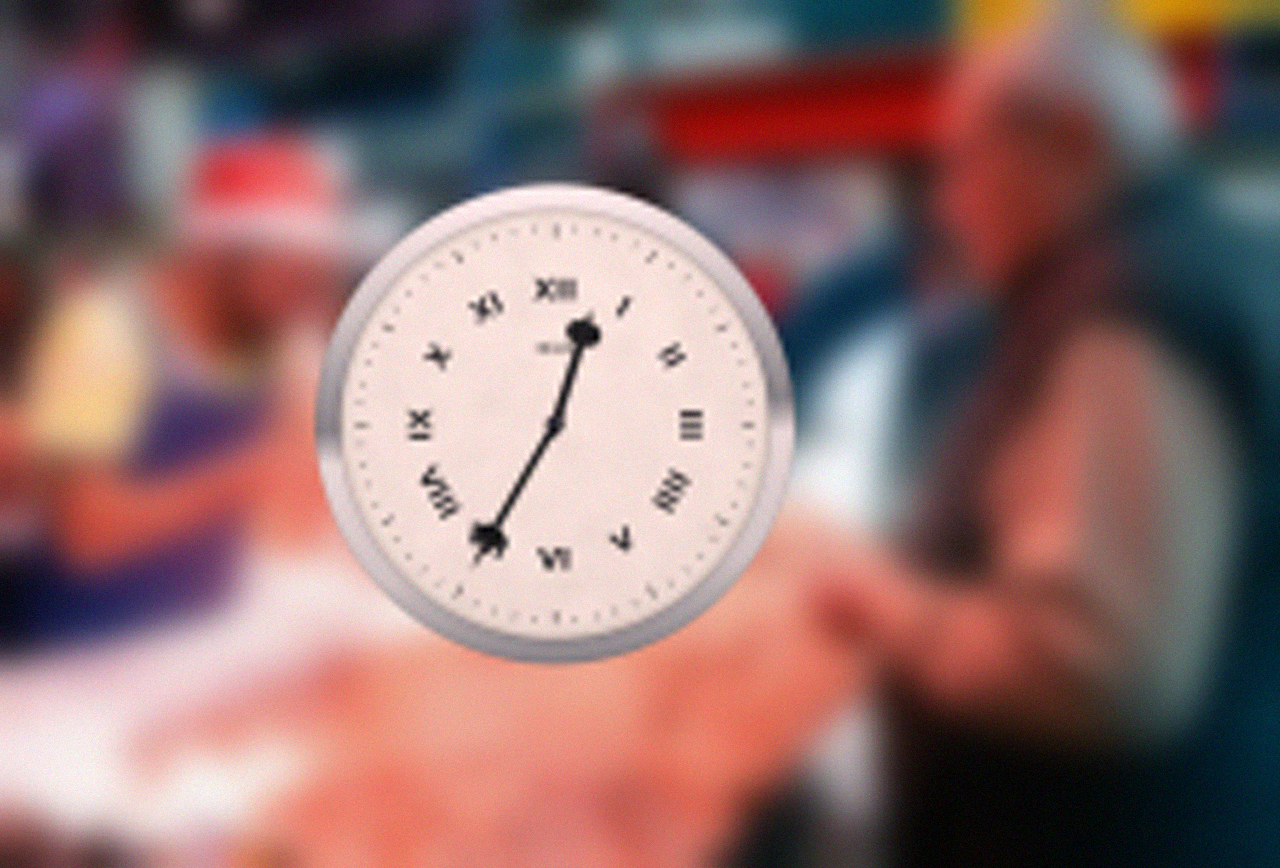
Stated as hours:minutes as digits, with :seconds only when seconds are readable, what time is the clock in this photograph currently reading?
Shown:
12:35
